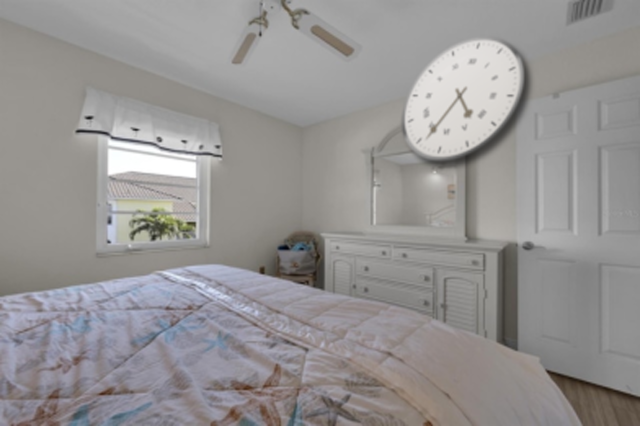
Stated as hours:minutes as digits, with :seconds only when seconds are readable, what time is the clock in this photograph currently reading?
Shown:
4:34
